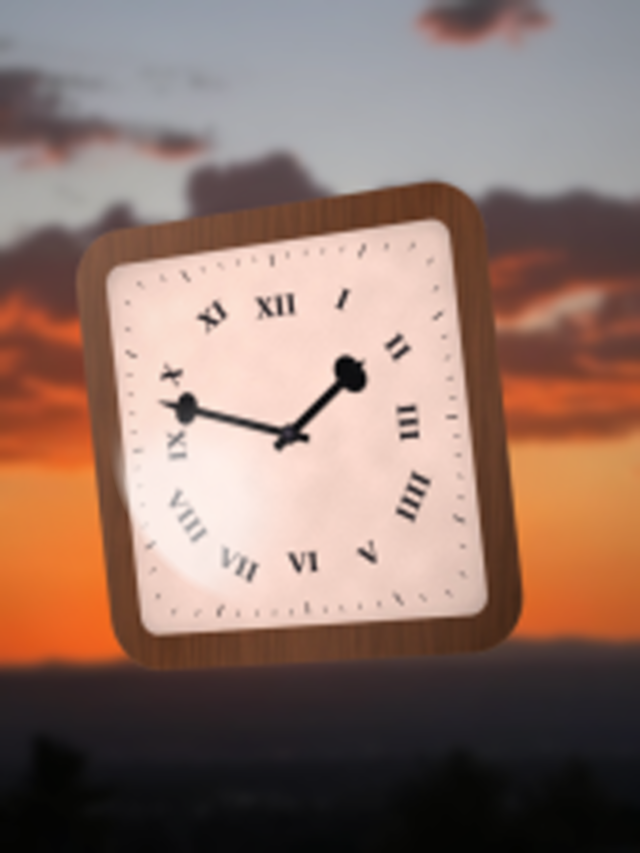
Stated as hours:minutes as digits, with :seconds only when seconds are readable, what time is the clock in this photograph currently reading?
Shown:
1:48
